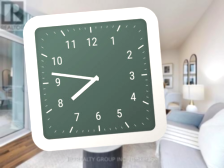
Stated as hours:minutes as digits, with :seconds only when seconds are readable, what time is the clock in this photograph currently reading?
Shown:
7:47
